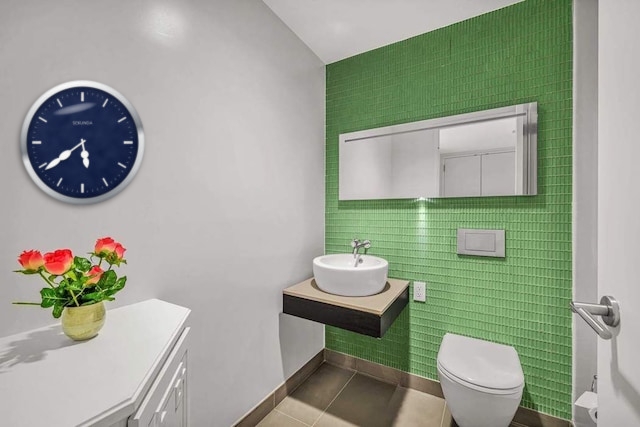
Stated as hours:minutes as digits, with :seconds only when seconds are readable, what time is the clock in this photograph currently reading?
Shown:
5:39
